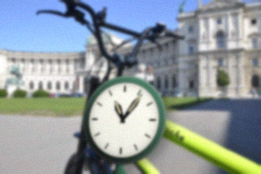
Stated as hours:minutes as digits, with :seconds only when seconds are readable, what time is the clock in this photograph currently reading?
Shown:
11:06
